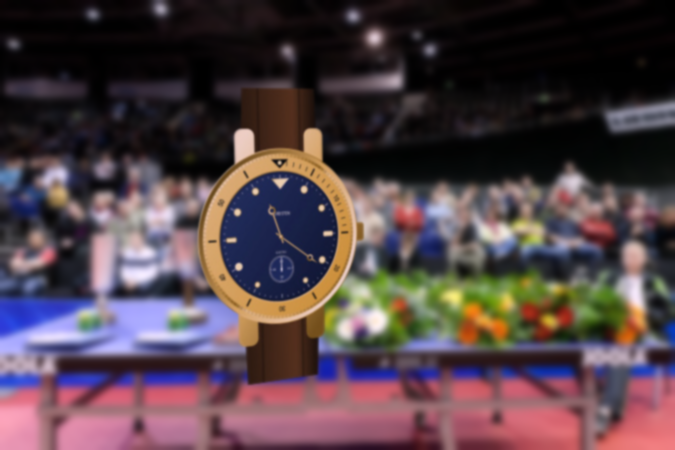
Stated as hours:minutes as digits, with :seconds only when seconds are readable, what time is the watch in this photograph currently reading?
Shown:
11:21
